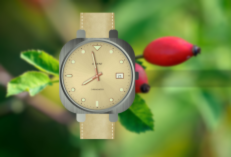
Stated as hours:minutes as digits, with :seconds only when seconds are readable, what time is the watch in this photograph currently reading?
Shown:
7:58
